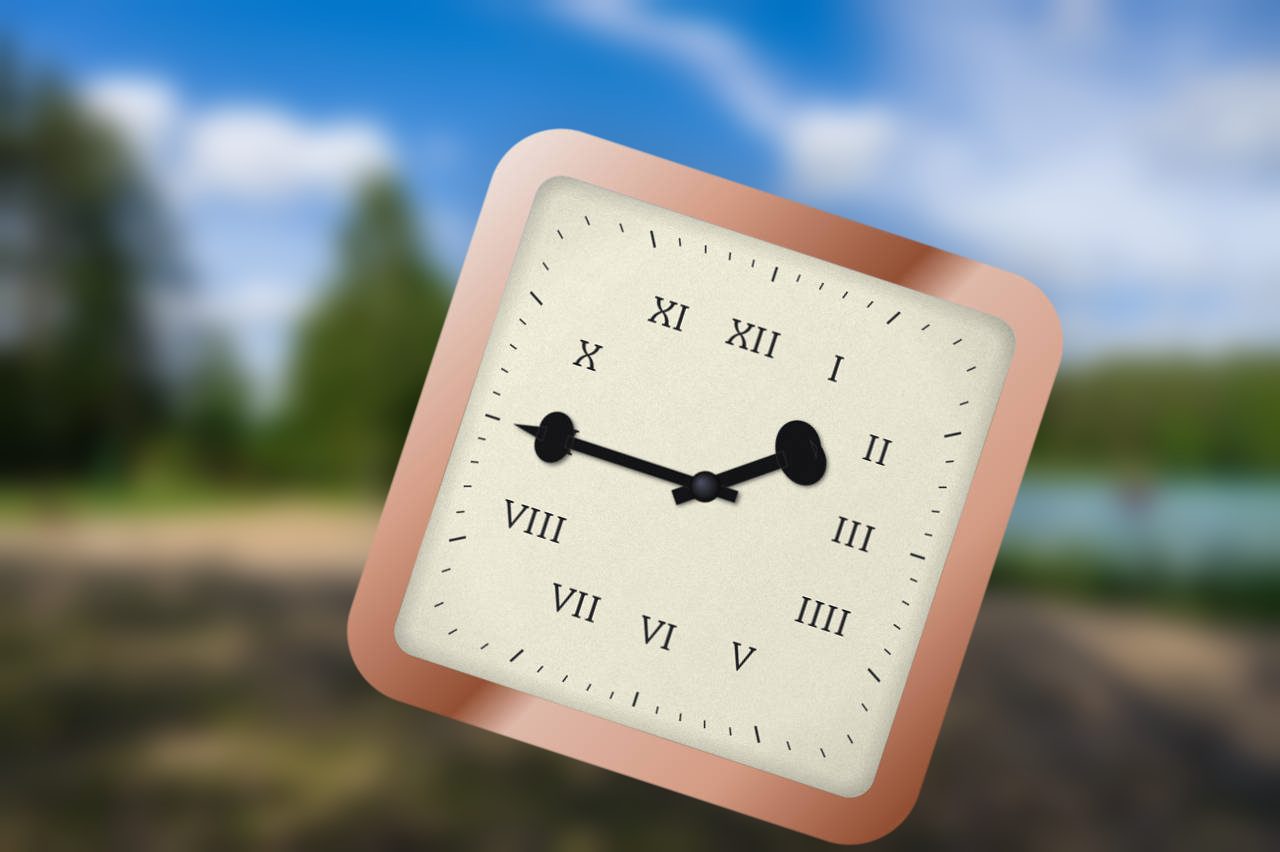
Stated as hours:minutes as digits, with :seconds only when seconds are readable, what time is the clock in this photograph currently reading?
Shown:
1:45
